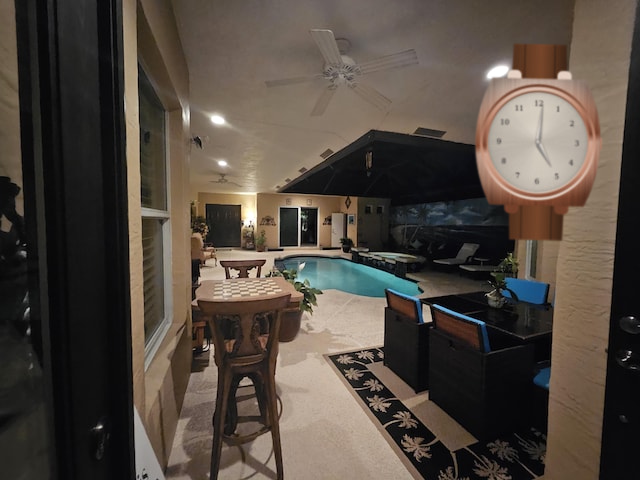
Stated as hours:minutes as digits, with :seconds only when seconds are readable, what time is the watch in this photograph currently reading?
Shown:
5:01
